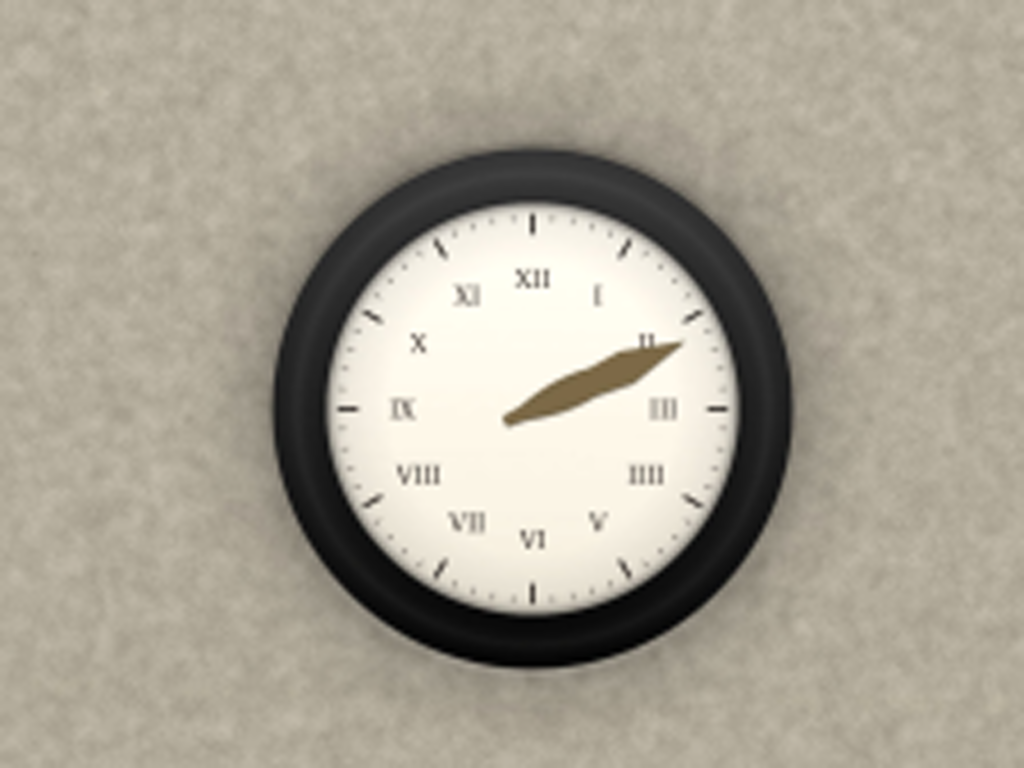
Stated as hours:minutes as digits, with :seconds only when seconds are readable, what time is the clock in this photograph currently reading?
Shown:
2:11
